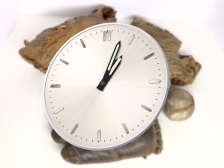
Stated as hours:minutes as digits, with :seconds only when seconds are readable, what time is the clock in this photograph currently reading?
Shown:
1:03
